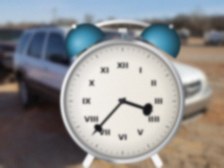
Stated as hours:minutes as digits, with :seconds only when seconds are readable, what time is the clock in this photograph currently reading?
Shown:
3:37
